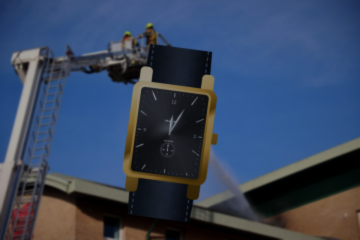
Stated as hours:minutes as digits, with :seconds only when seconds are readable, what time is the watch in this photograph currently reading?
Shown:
12:04
